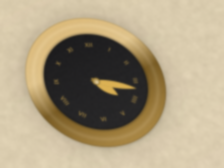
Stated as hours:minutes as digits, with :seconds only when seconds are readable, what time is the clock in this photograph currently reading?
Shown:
4:17
